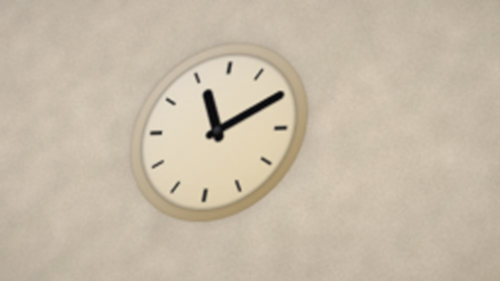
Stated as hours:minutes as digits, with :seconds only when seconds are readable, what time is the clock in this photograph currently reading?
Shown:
11:10
